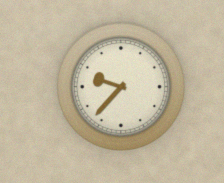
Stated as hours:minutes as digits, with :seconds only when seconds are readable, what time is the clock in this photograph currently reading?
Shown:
9:37
